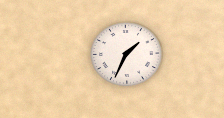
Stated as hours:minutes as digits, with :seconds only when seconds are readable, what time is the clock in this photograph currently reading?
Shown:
1:34
